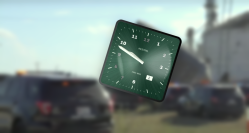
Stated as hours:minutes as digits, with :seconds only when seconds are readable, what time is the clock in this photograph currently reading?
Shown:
9:48
